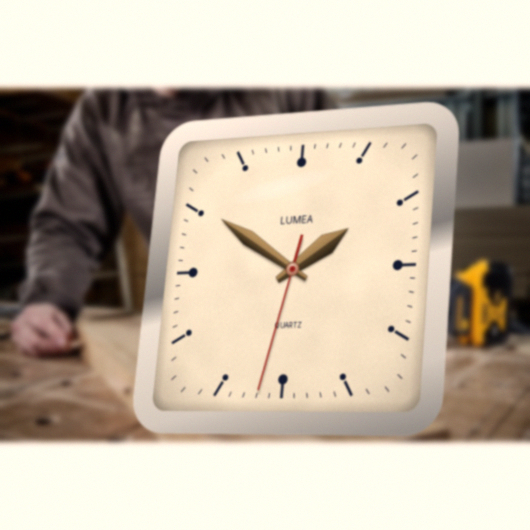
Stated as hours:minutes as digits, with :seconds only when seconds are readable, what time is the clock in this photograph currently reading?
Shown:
1:50:32
